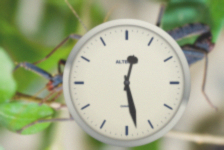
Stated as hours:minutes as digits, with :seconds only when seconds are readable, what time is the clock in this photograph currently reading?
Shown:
12:28
